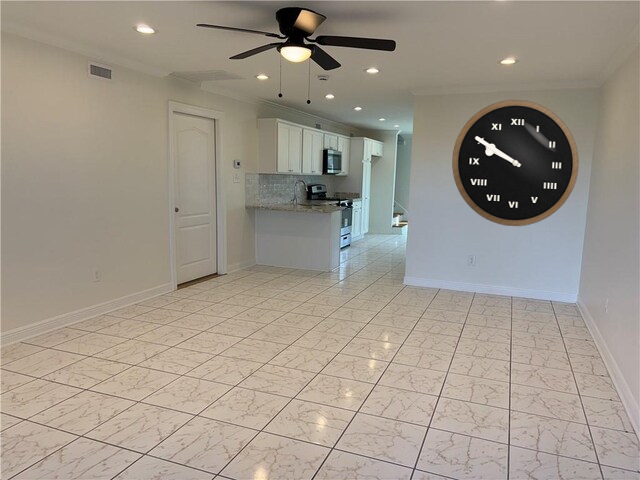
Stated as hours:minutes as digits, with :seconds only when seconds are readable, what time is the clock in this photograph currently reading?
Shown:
9:50
